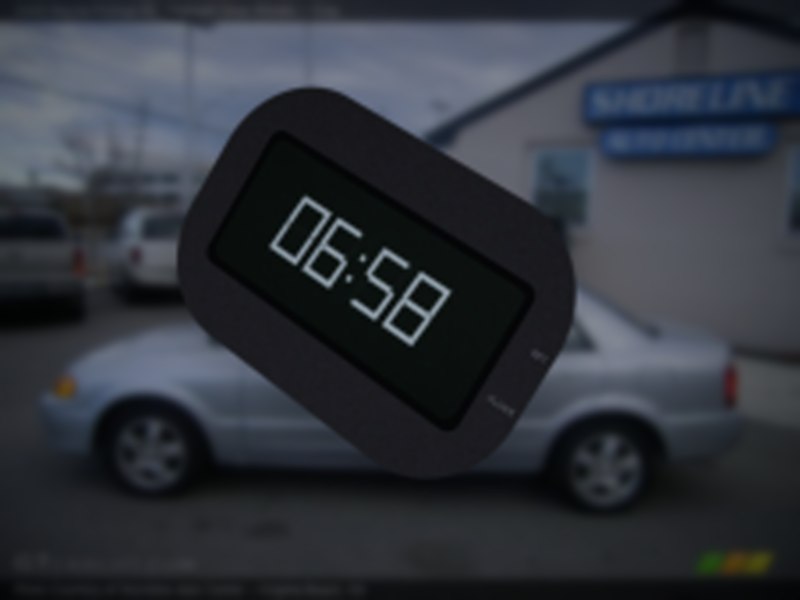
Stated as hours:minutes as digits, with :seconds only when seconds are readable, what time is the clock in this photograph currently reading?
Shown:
6:58
